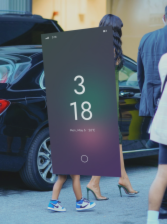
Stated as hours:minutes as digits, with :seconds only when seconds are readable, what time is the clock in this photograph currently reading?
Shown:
3:18
